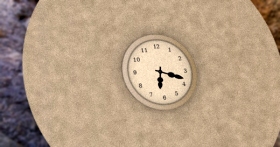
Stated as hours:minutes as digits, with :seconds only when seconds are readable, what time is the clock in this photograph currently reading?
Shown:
6:18
